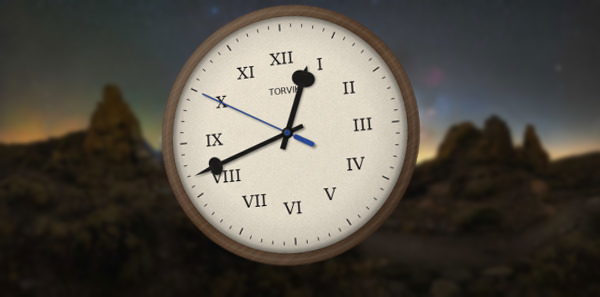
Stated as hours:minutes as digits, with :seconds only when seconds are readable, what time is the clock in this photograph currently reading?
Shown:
12:41:50
